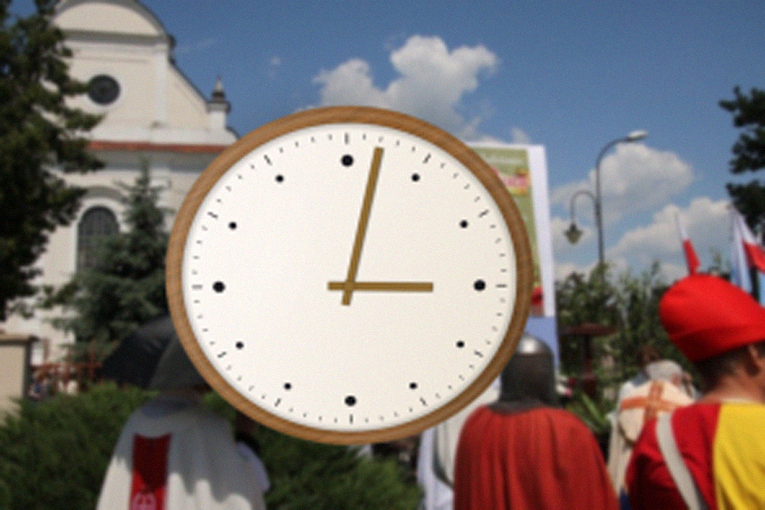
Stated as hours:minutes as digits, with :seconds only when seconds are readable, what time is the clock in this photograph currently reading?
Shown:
3:02
